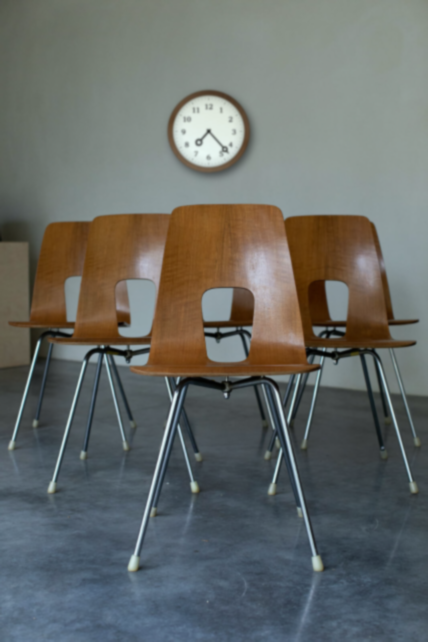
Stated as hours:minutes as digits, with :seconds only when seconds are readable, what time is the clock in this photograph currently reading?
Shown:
7:23
